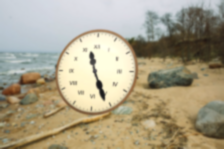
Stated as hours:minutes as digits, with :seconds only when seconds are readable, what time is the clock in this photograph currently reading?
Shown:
11:26
